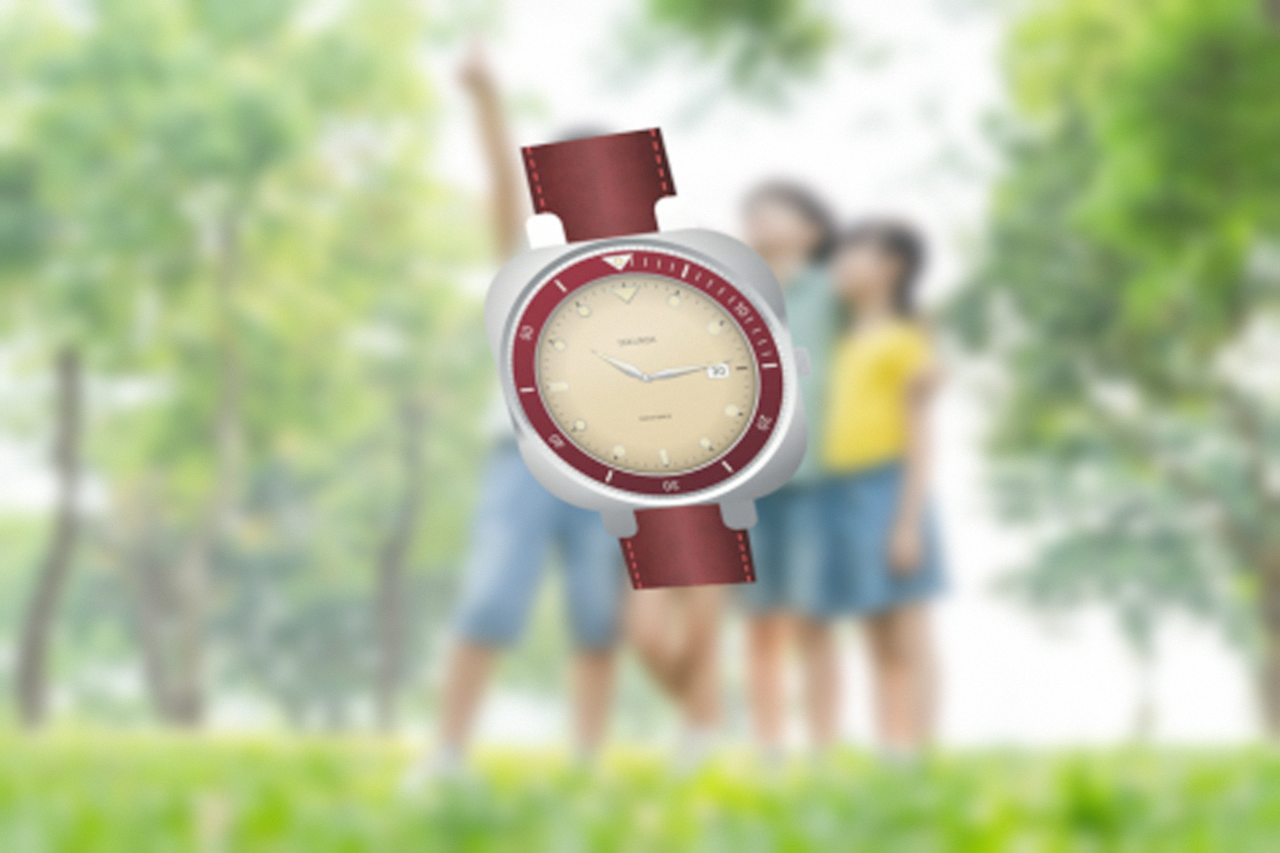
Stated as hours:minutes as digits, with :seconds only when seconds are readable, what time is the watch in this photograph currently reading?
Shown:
10:14
